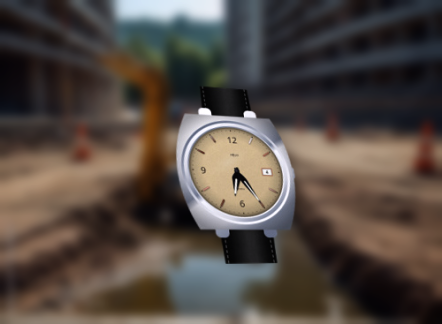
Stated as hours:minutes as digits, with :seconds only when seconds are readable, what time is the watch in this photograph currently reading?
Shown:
6:25
